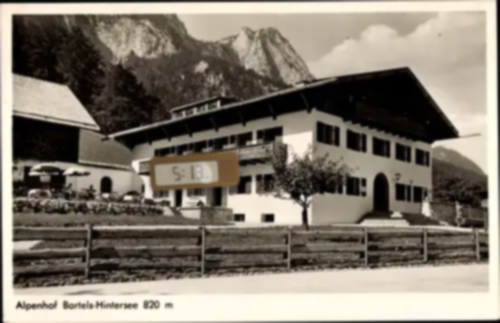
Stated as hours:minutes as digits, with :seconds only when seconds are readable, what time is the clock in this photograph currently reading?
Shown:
5:13
